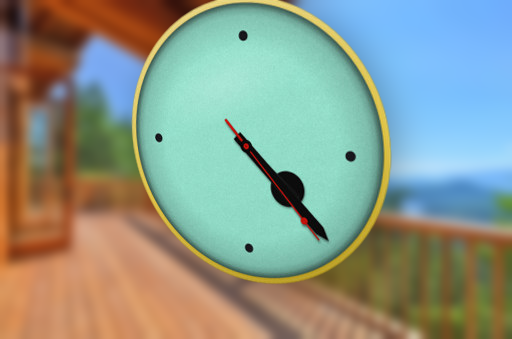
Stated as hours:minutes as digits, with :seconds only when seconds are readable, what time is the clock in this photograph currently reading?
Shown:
4:22:23
